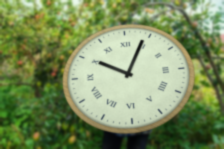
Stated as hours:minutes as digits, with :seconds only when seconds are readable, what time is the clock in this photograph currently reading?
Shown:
10:04
